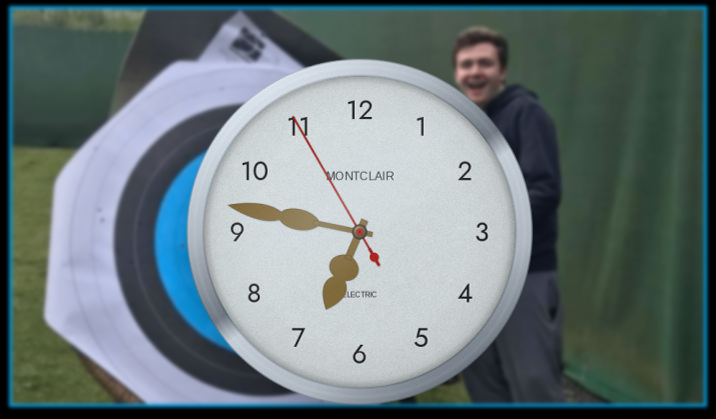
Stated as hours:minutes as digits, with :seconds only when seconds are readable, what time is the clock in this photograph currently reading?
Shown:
6:46:55
